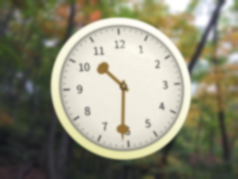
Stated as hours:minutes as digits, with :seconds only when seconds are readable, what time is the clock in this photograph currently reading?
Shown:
10:31
